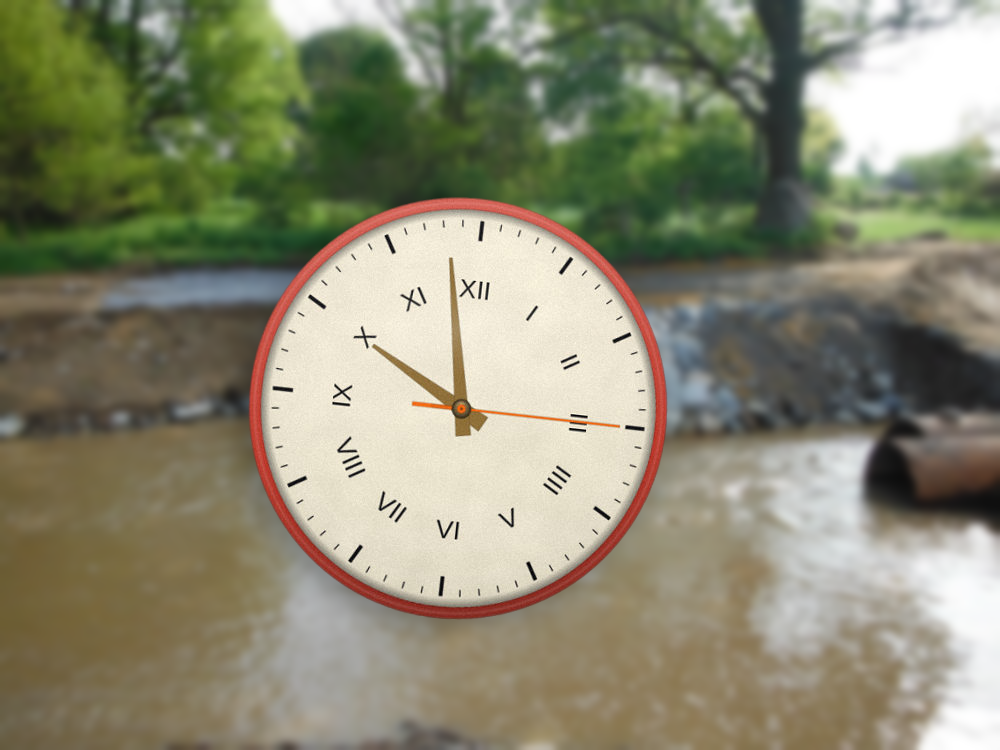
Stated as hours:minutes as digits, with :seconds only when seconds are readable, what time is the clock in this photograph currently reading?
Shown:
9:58:15
